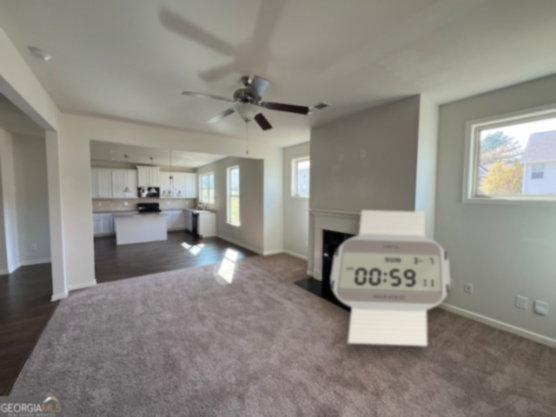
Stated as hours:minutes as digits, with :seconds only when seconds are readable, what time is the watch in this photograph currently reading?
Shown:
0:59
